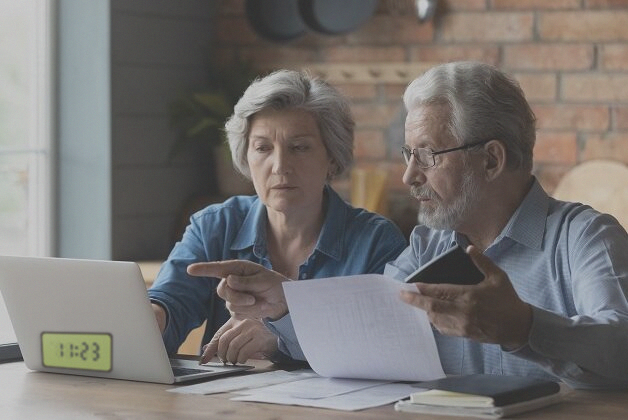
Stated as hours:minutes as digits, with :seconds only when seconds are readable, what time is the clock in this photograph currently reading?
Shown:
11:23
